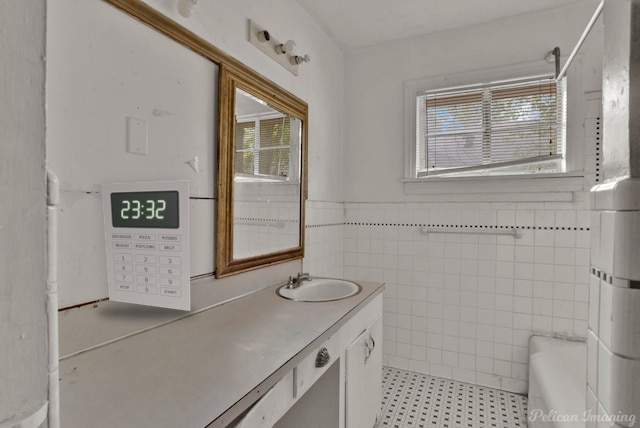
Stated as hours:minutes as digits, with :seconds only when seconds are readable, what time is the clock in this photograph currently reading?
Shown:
23:32
